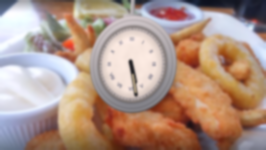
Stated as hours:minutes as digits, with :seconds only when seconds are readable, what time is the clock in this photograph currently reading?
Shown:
5:28
